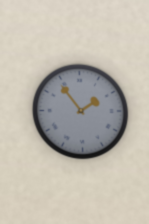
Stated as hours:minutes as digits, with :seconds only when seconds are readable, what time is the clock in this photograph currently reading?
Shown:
1:54
